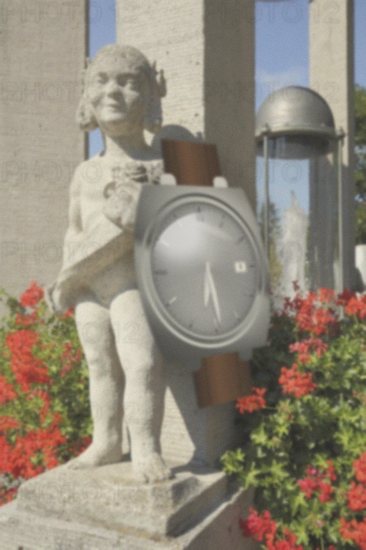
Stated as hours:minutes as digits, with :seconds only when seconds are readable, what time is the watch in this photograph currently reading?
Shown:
6:29
